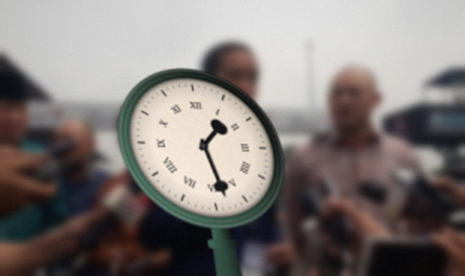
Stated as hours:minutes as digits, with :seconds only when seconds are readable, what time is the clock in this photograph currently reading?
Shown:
1:28
